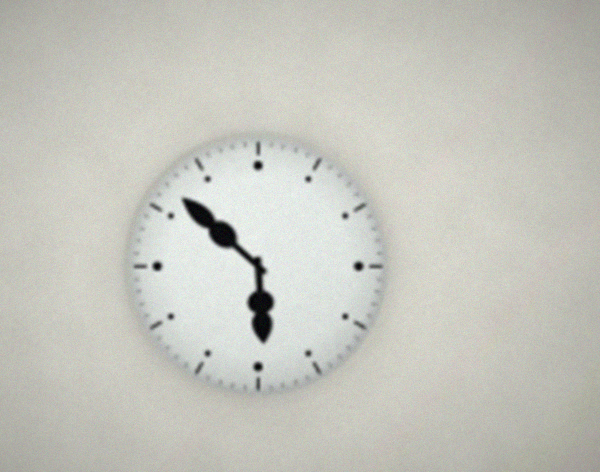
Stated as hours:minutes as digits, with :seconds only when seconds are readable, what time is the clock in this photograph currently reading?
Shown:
5:52
